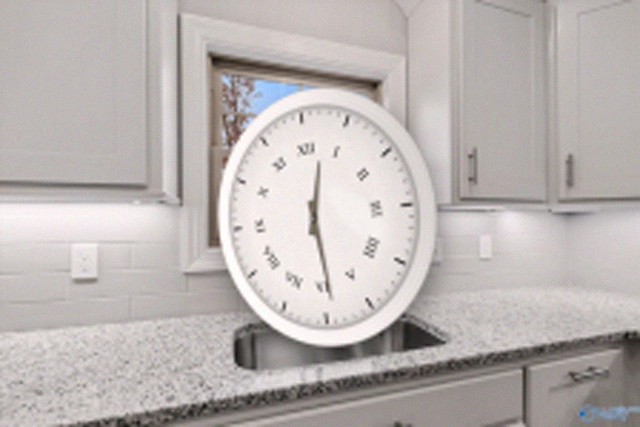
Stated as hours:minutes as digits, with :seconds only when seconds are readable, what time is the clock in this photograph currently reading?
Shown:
12:29
